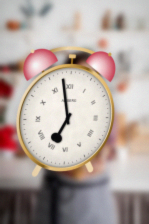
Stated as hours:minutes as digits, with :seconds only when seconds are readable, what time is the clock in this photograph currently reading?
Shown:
6:58
